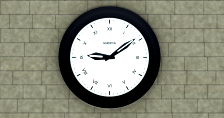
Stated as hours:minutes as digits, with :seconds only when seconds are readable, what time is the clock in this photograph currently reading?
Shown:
9:09
